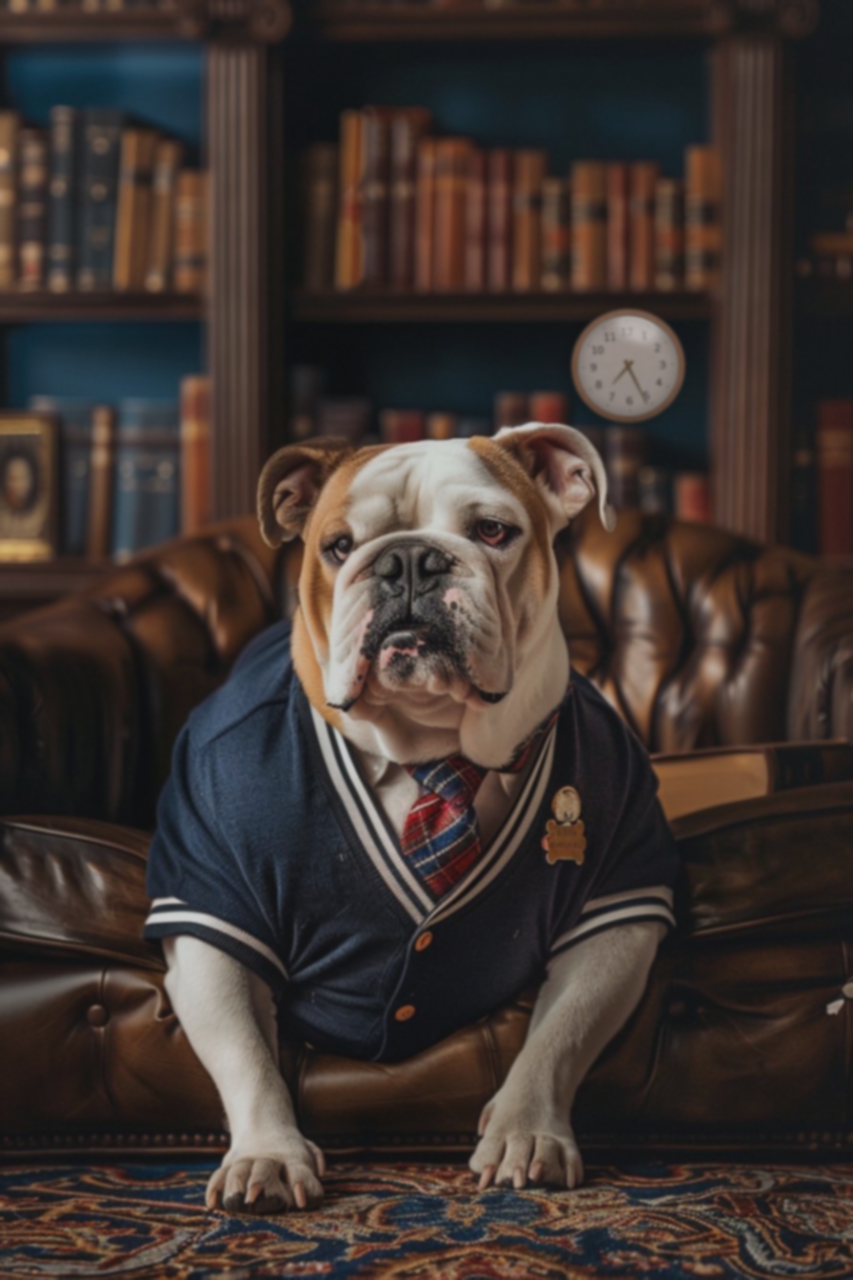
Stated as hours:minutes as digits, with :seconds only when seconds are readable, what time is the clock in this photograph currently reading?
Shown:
7:26
